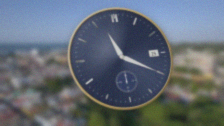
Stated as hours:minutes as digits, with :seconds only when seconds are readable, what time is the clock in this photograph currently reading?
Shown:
11:20
